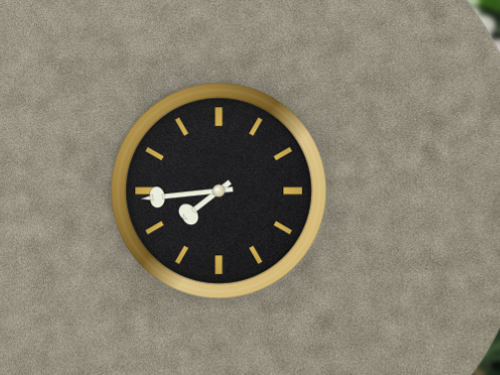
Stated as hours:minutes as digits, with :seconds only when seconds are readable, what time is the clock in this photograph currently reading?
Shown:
7:44
